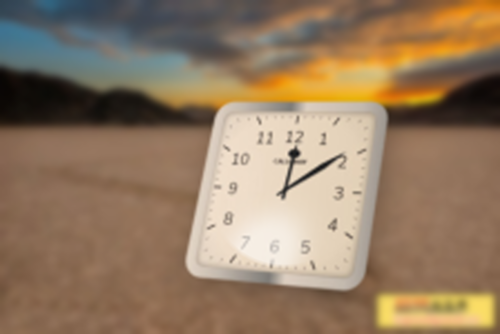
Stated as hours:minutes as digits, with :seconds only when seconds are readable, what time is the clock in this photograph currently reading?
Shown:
12:09
